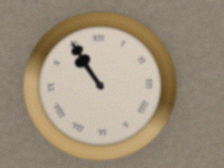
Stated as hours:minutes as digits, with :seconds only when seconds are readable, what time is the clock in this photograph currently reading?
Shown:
10:55
